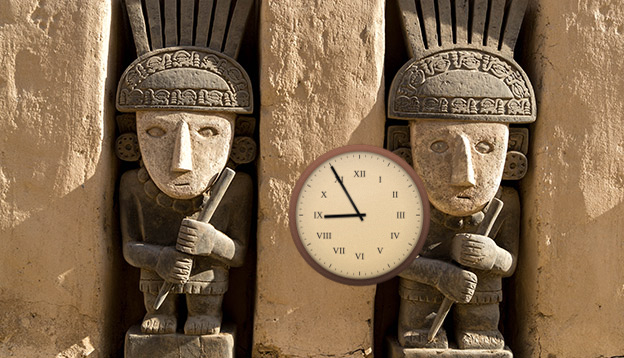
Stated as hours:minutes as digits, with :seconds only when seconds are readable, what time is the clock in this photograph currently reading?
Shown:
8:55
